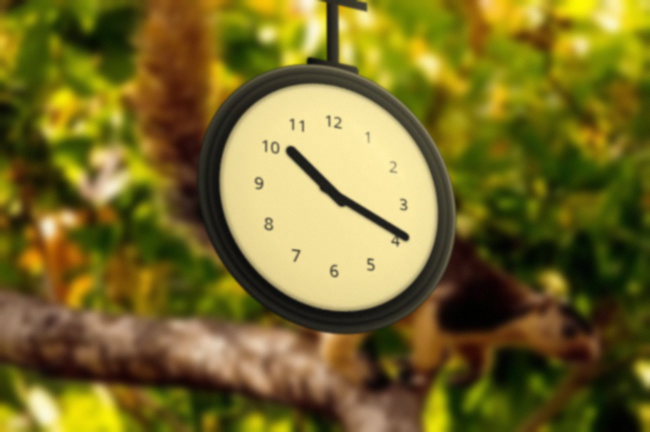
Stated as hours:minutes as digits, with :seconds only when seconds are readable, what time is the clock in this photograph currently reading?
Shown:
10:19
